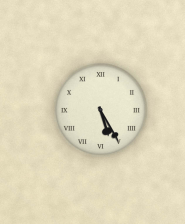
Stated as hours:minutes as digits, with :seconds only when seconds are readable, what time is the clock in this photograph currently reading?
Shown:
5:25
